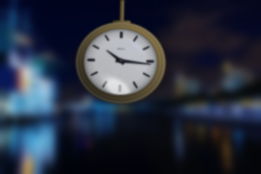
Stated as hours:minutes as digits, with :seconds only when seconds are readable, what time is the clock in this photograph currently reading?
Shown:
10:16
